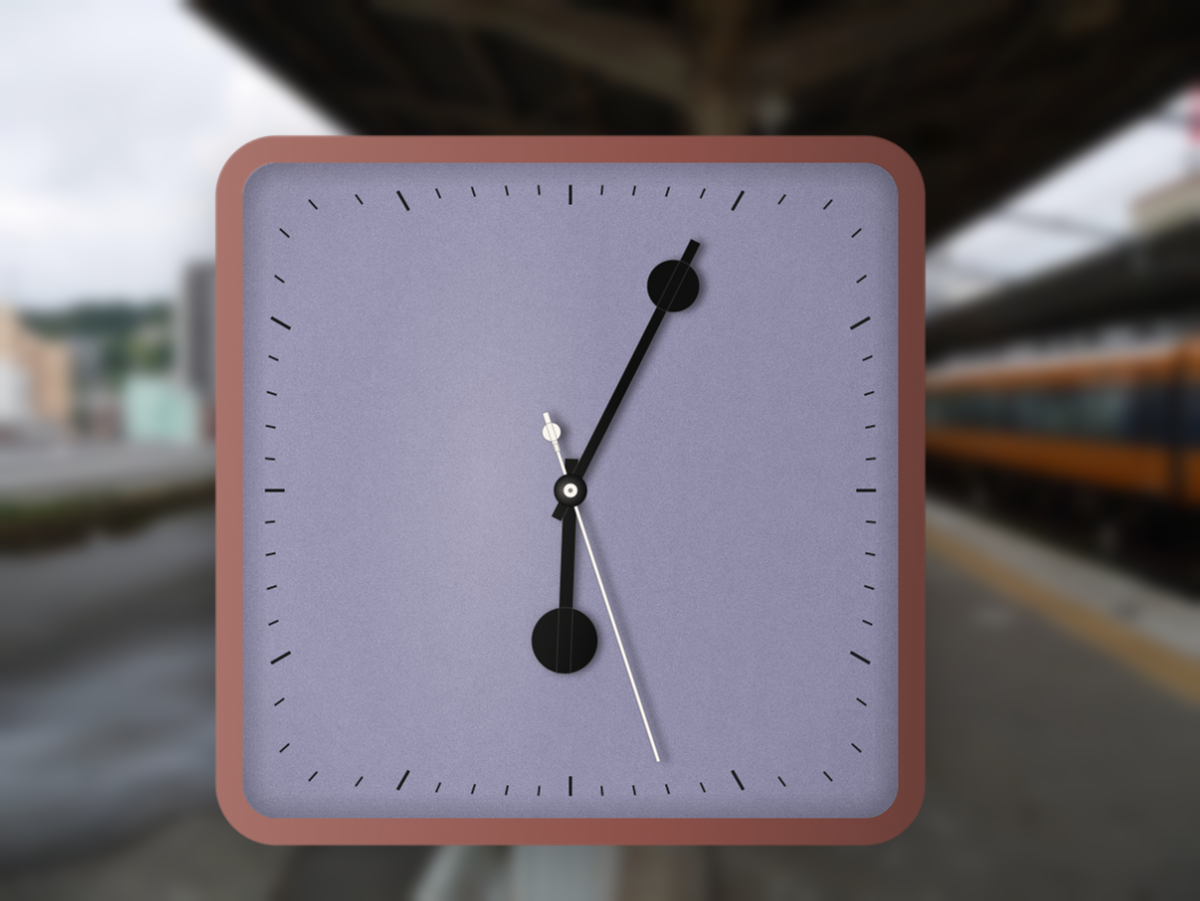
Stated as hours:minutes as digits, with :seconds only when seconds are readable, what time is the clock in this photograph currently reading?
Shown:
6:04:27
